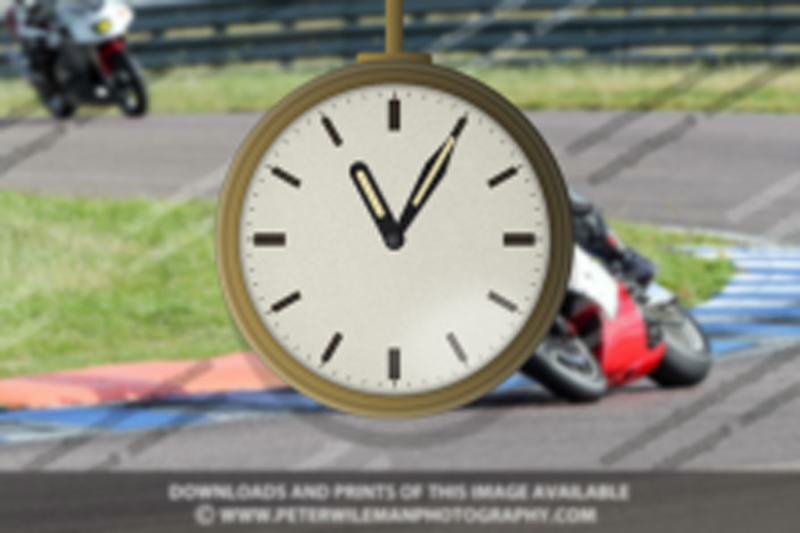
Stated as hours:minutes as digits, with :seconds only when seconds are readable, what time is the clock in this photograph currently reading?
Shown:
11:05
